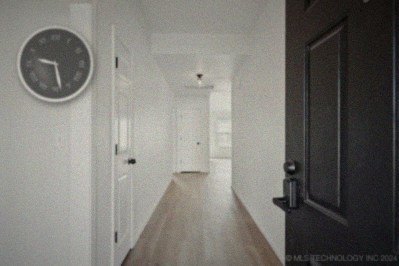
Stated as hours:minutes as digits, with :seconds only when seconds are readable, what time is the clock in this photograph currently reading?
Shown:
9:28
